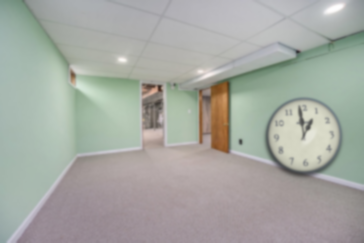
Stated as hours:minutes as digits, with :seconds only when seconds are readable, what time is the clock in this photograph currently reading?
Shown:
12:59
